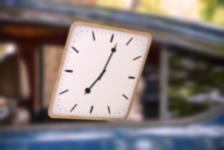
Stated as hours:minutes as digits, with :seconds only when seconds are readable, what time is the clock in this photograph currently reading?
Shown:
7:02
